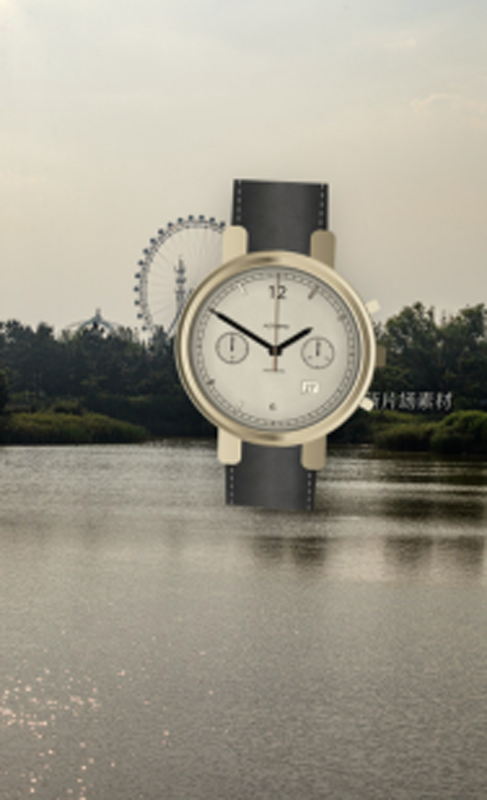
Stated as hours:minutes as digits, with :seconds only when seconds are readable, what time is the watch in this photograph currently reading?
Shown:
1:50
